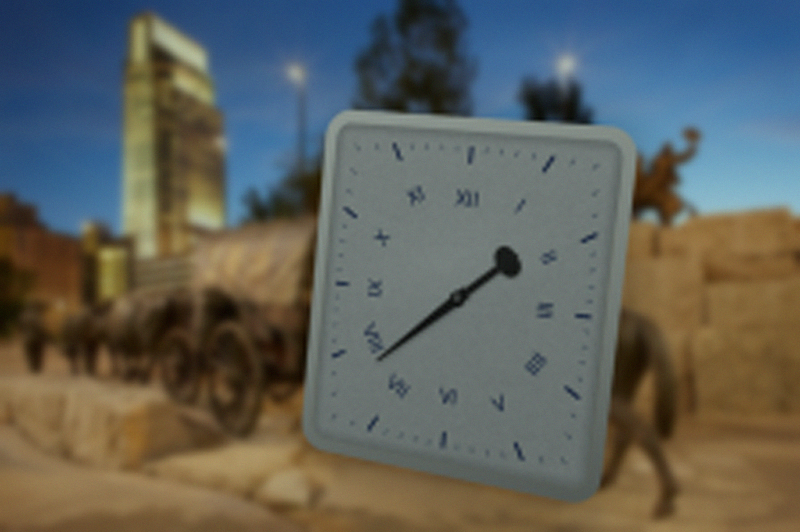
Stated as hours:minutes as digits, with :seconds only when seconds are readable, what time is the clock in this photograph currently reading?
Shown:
1:38
